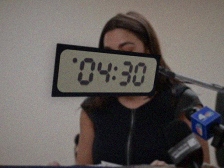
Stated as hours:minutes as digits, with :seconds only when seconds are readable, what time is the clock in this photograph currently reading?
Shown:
4:30
